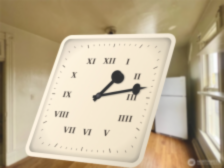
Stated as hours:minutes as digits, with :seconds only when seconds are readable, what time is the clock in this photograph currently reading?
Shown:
1:13
